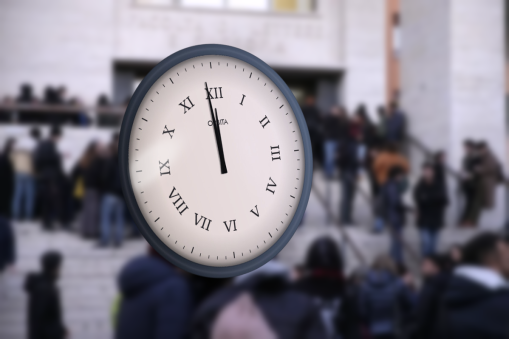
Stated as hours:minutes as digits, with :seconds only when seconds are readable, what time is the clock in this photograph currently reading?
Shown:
11:59
